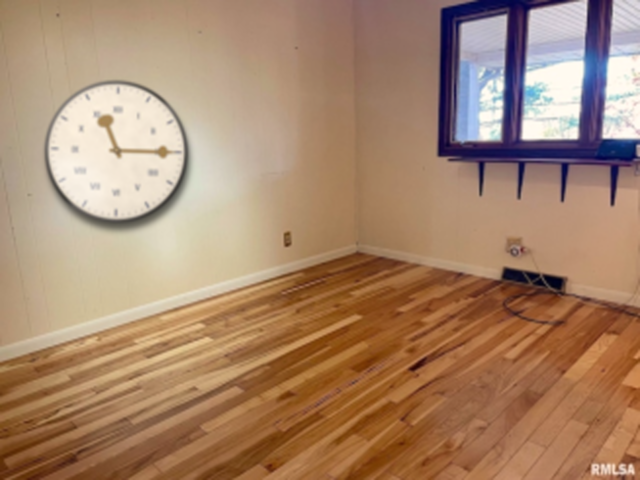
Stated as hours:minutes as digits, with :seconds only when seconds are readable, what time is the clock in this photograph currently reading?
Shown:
11:15
